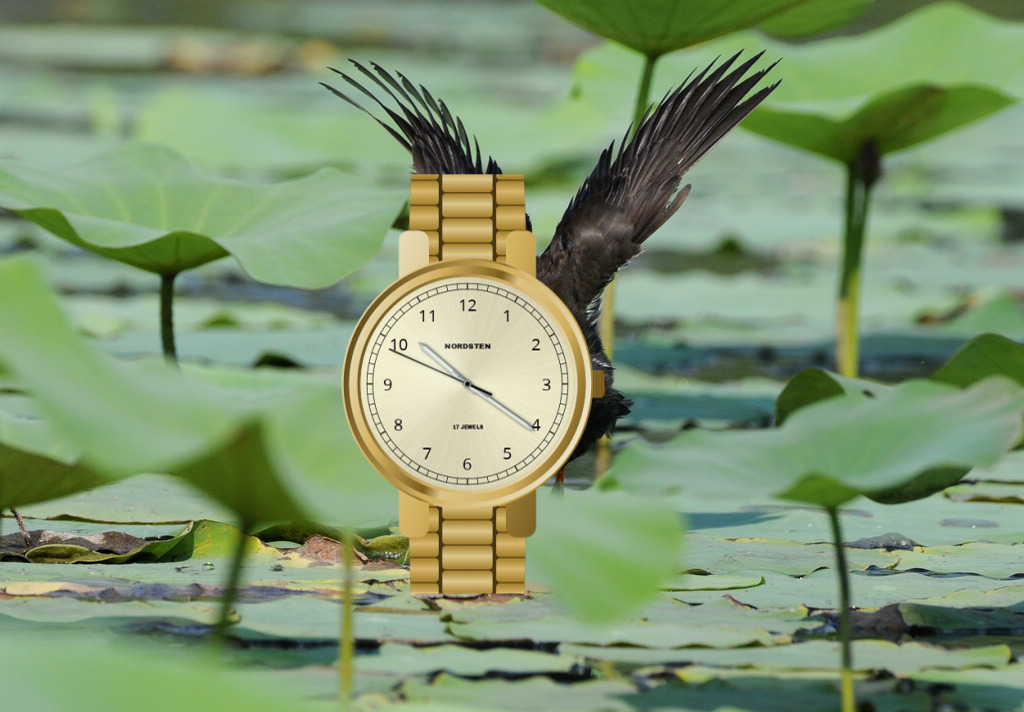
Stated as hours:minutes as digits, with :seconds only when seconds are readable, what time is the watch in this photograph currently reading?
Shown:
10:20:49
